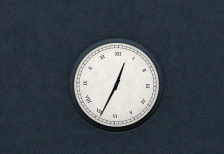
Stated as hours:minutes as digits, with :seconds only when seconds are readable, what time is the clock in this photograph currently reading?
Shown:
12:34
